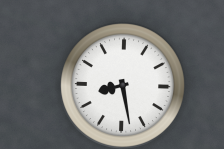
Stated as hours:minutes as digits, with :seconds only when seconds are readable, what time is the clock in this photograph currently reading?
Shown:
8:28
